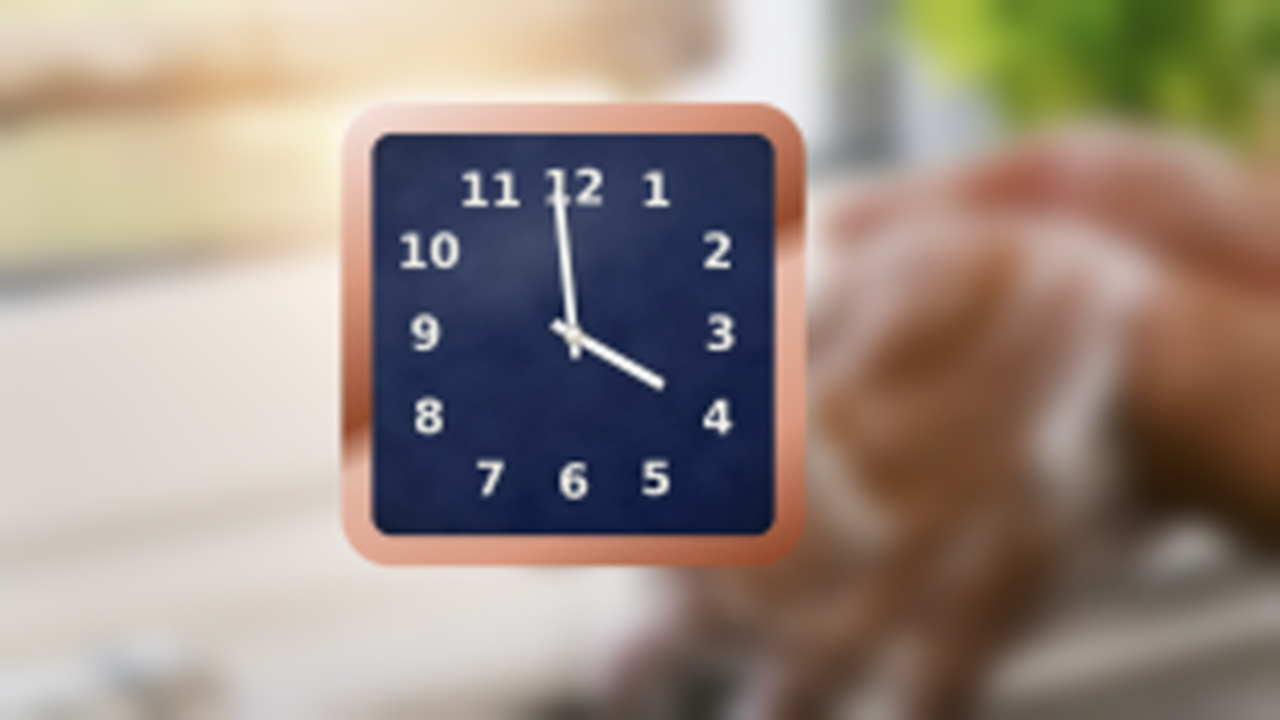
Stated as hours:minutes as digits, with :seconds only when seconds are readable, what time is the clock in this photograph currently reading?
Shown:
3:59
